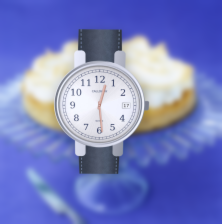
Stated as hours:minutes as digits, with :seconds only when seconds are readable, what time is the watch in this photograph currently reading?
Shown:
12:29
